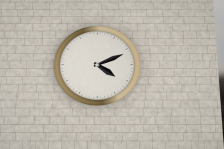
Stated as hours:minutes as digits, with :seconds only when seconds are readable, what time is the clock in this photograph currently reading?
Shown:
4:11
